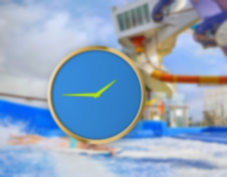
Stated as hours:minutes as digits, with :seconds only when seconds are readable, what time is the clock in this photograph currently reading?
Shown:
1:45
